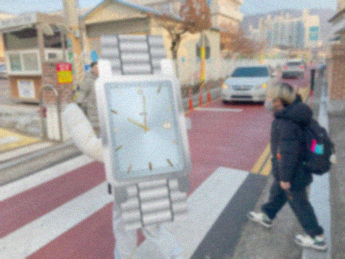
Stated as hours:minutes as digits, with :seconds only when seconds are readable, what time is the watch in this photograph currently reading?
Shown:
10:01
